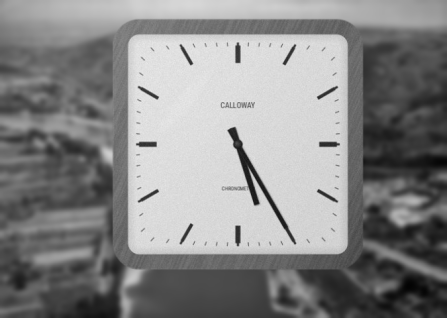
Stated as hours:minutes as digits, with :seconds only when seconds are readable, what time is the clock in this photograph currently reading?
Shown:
5:25
